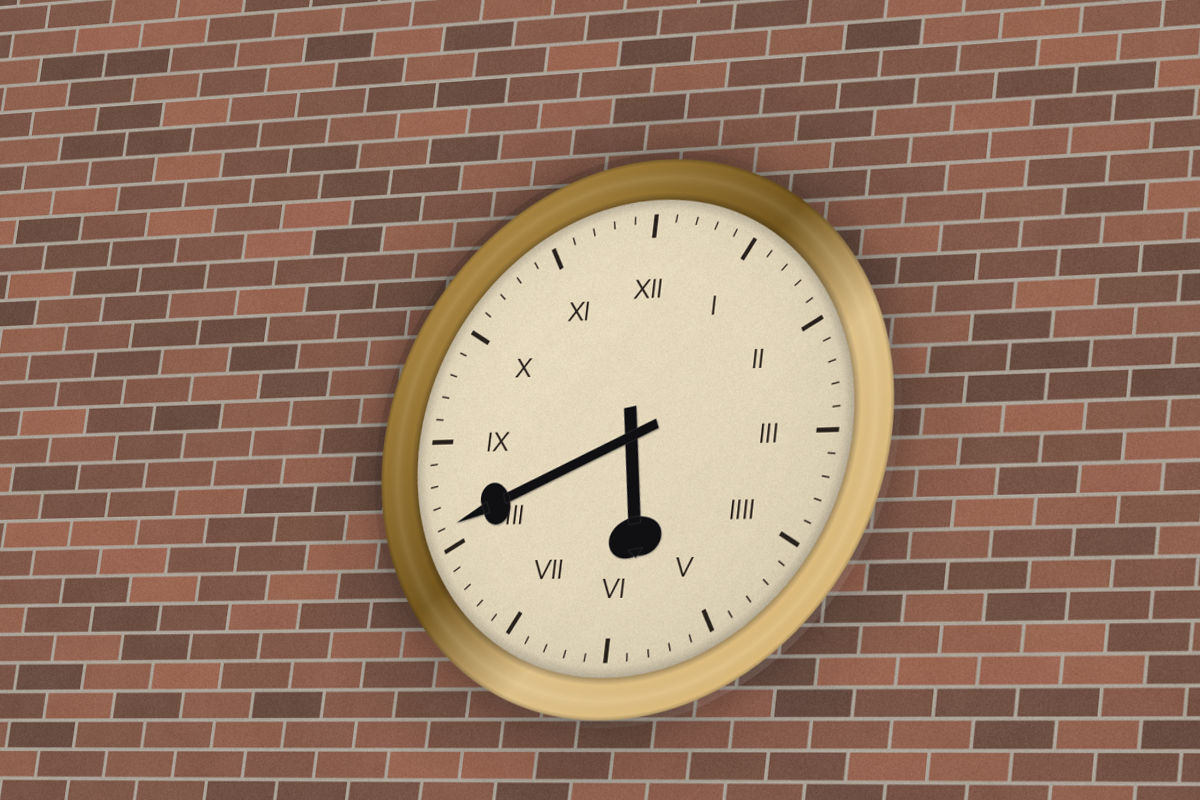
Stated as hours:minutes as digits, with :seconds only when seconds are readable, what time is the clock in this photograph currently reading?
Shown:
5:41
